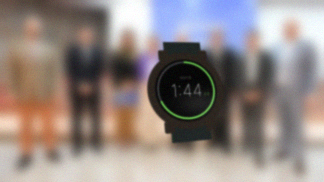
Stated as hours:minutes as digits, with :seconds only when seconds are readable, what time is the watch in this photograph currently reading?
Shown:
1:44
